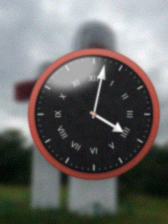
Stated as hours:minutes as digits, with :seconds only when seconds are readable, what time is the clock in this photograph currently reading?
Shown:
4:02
